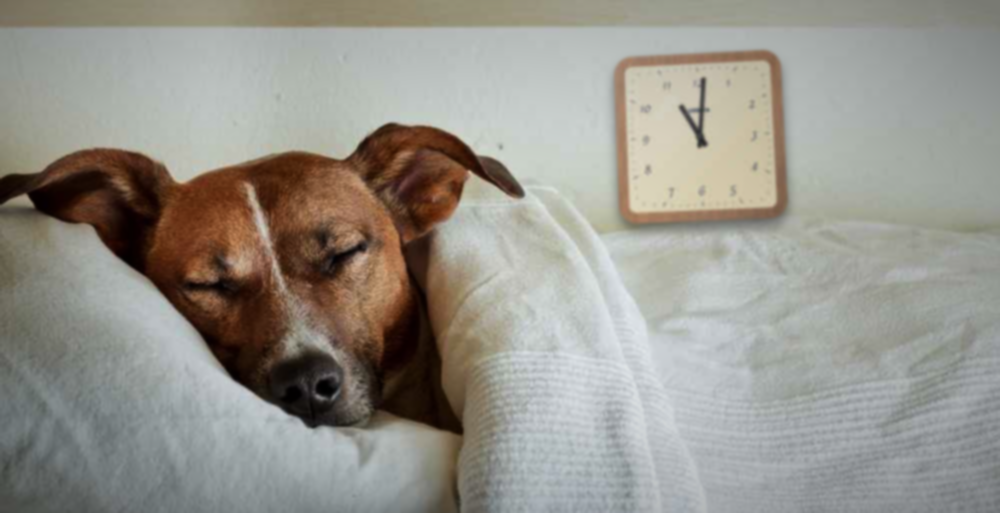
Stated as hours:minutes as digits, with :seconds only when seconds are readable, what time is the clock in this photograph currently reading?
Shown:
11:01
